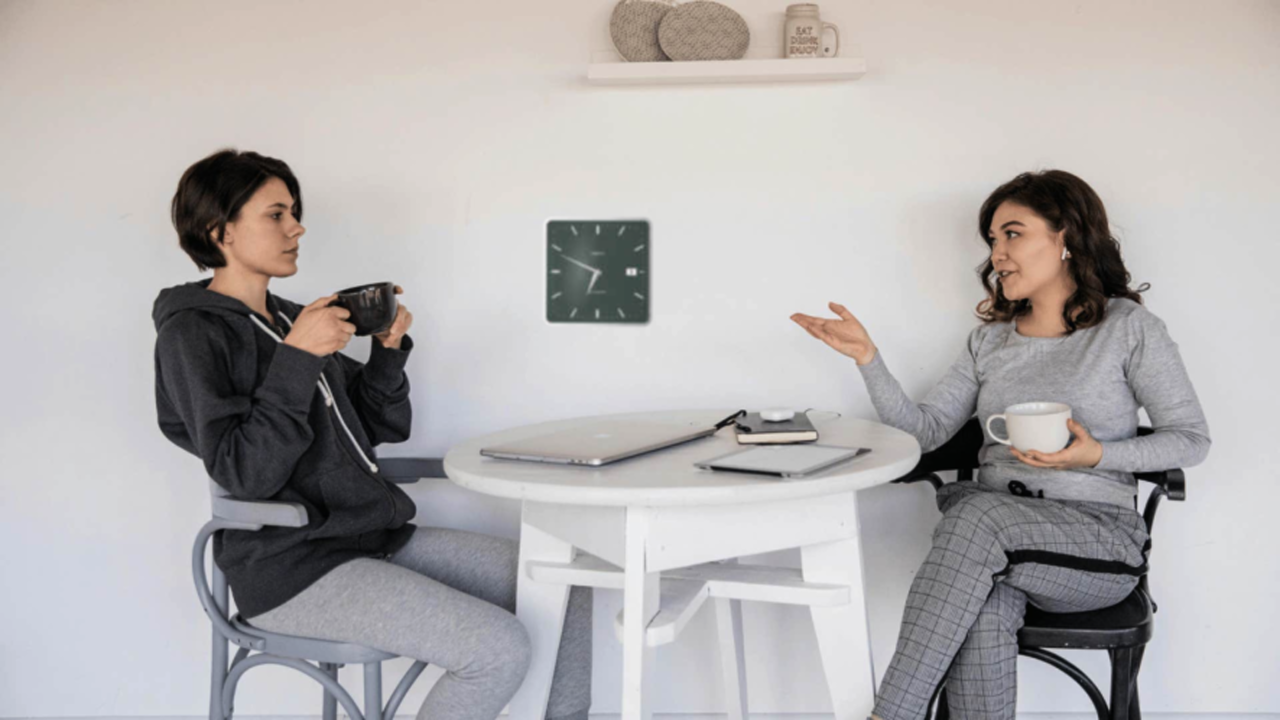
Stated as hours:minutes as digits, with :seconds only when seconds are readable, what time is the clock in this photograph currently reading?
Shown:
6:49
